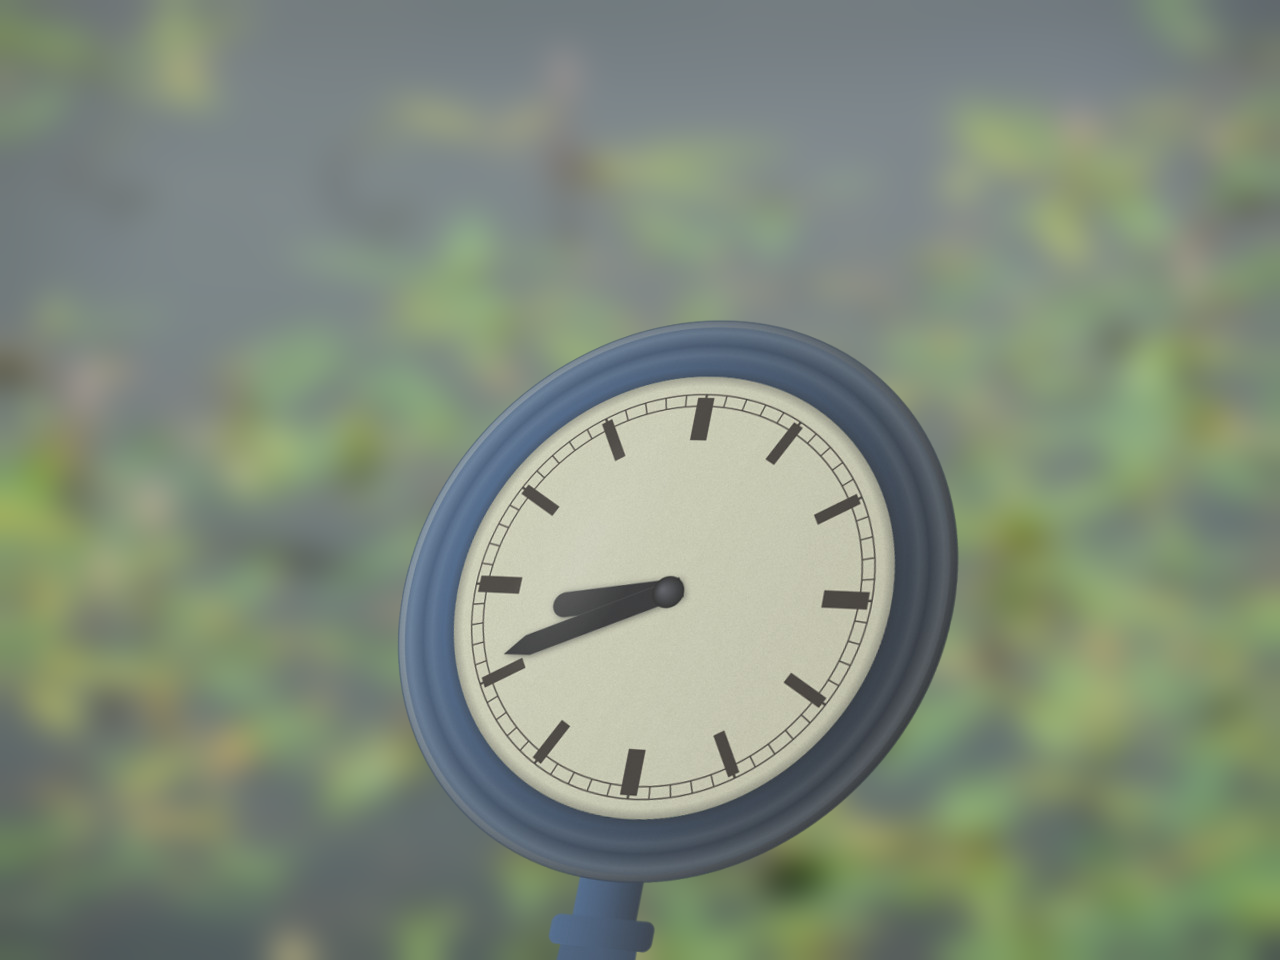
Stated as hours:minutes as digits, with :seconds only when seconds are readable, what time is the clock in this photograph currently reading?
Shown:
8:41
